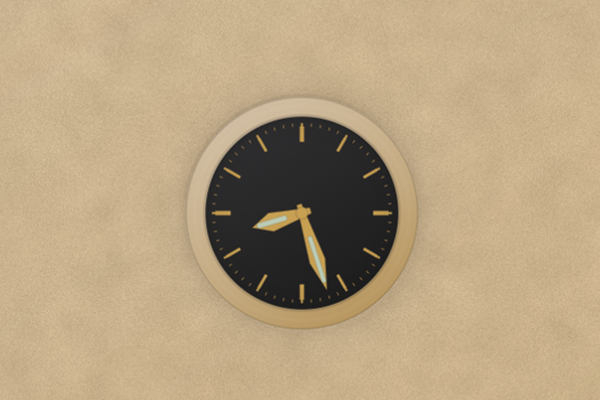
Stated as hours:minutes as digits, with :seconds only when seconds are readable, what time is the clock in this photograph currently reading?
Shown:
8:27
